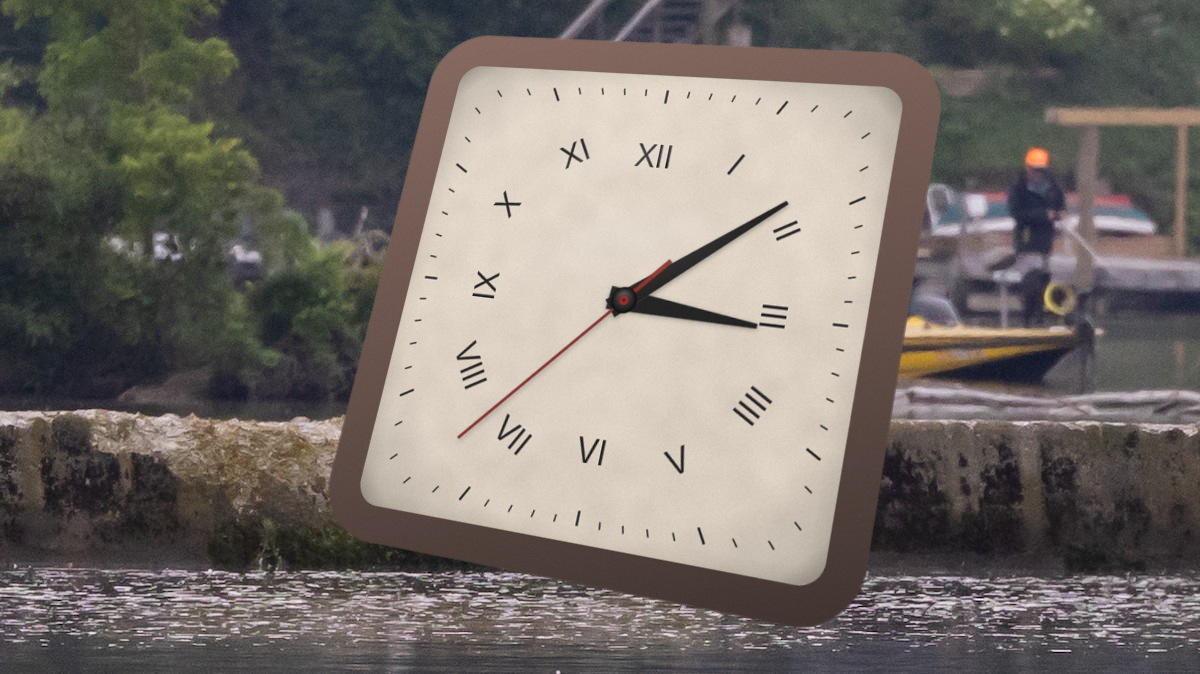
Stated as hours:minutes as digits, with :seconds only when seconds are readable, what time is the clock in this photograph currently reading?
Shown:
3:08:37
